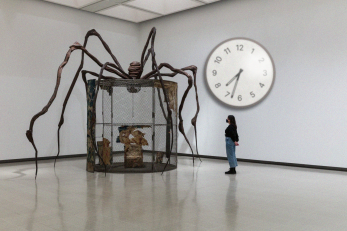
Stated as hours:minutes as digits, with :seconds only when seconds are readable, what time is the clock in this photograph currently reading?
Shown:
7:33
